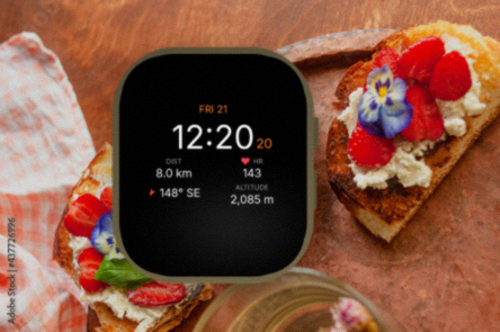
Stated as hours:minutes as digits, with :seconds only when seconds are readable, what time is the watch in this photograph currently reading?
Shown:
12:20:20
